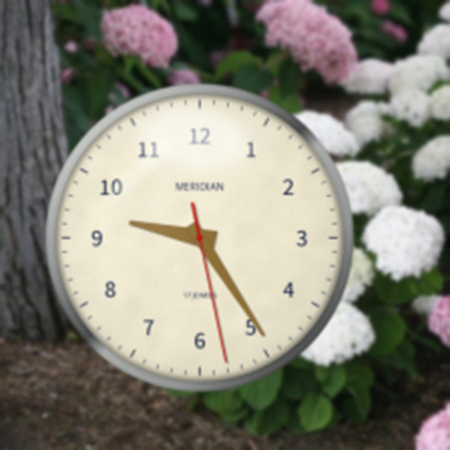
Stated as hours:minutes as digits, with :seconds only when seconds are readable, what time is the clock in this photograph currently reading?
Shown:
9:24:28
